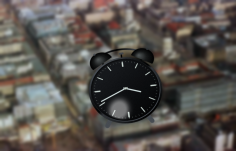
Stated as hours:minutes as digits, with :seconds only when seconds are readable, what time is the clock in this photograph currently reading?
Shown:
3:41
